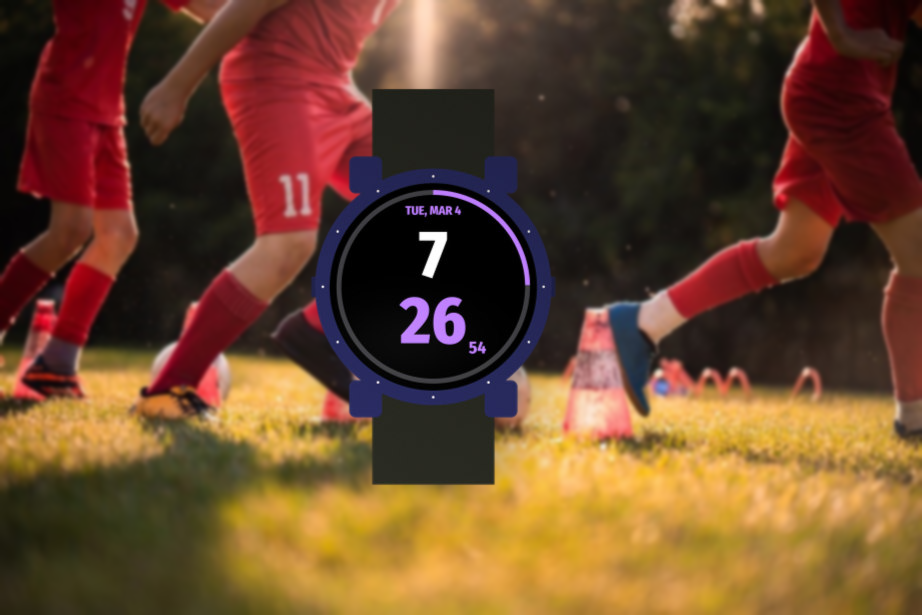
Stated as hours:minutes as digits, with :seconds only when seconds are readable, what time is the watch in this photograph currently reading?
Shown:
7:26:54
